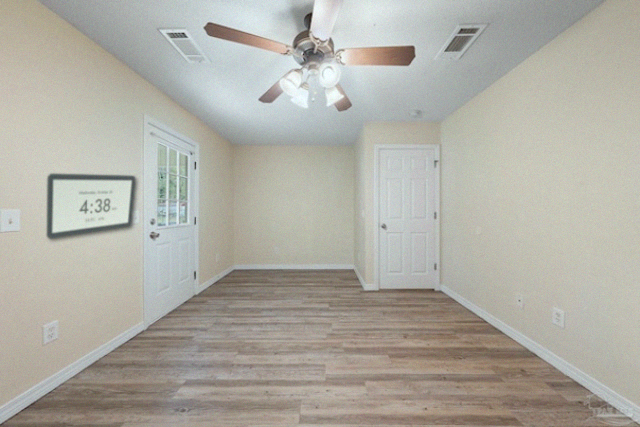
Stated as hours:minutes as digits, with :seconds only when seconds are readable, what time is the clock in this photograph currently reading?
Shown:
4:38
